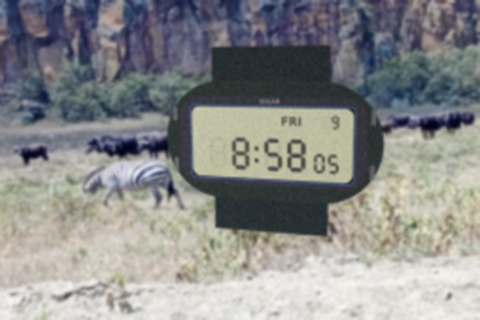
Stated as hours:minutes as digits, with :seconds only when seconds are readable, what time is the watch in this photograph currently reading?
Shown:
8:58:05
